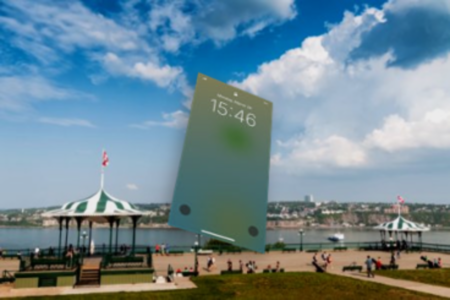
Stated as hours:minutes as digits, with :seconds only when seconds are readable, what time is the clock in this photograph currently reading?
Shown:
15:46
